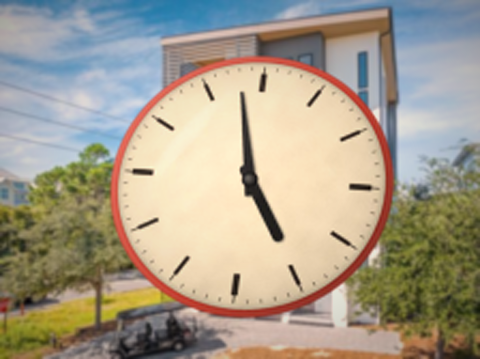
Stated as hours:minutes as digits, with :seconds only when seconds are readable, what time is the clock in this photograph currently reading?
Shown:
4:58
